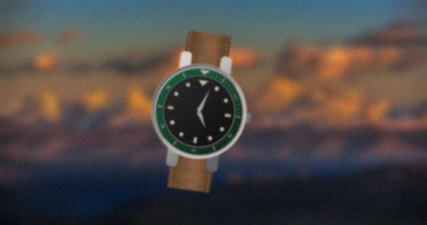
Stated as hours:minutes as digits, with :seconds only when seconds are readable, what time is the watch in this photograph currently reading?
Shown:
5:03
